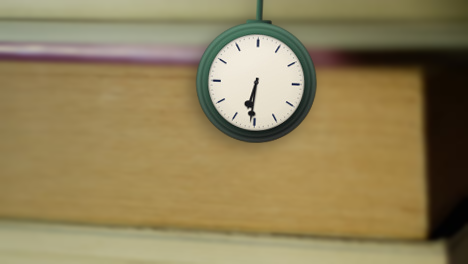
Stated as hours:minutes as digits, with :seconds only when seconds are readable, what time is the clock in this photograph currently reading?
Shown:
6:31
